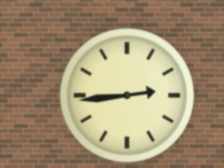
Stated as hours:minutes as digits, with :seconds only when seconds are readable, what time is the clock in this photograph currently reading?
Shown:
2:44
